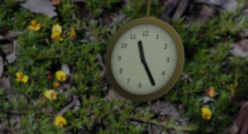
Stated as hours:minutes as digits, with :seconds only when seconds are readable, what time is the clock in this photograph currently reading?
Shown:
11:25
